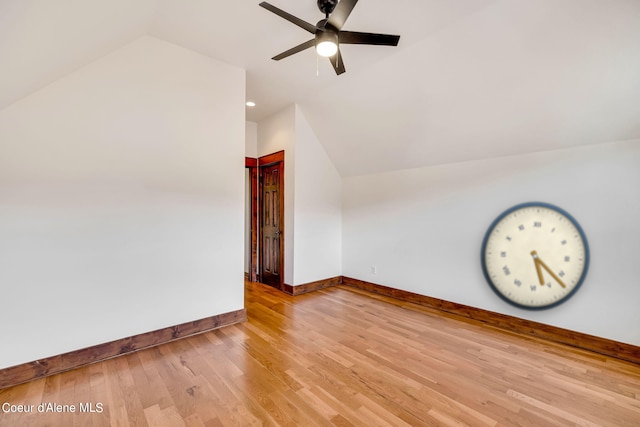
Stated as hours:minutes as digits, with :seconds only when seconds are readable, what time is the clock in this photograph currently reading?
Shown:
5:22
